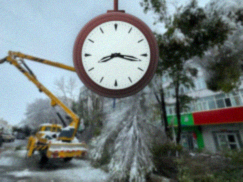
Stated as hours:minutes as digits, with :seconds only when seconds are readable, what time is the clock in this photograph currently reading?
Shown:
8:17
